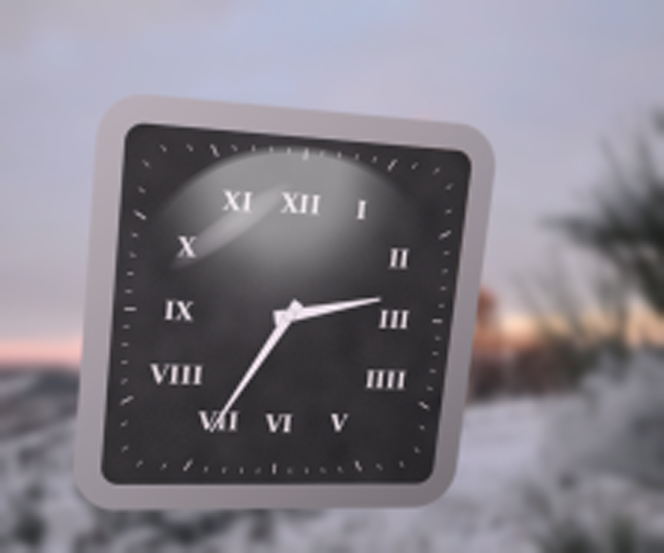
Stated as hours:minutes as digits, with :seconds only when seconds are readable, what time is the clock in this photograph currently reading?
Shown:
2:35
